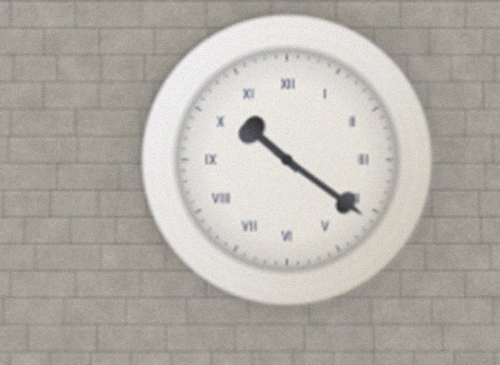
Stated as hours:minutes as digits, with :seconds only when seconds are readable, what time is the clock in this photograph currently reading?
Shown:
10:21
